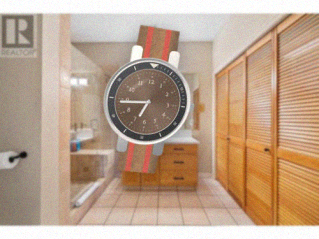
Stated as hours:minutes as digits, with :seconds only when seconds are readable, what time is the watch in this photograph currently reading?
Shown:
6:44
